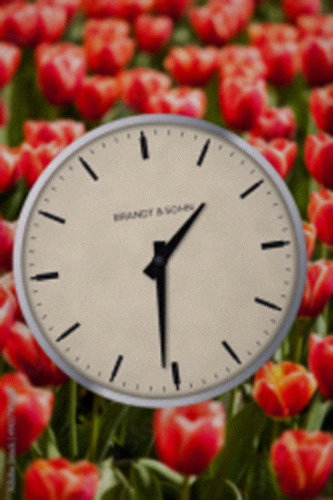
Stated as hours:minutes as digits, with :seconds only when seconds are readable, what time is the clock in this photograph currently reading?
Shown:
1:31
